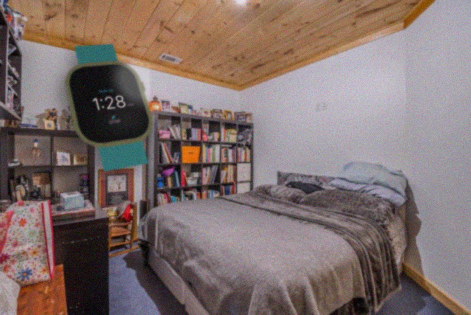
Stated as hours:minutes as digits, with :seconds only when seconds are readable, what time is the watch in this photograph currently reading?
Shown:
1:28
